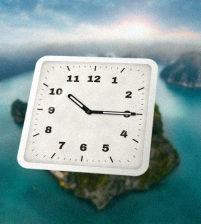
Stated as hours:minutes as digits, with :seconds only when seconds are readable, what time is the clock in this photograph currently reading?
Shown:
10:15
